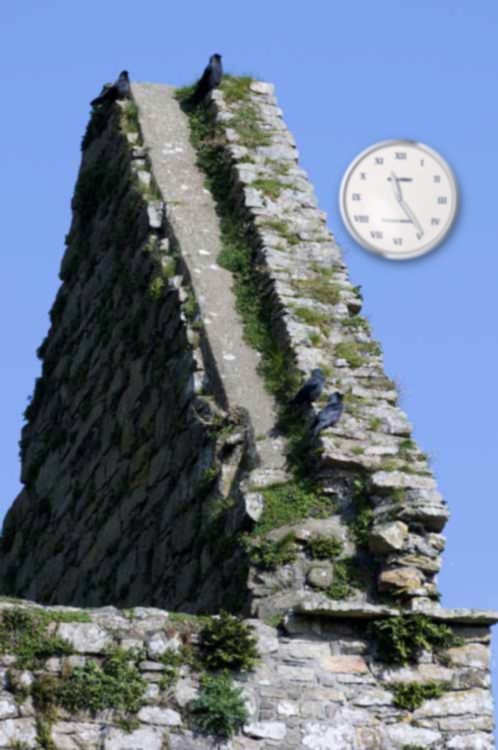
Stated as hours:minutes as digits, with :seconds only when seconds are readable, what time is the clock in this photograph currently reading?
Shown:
11:24
